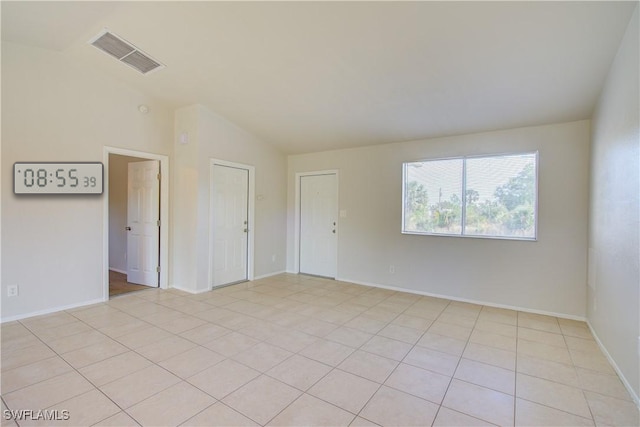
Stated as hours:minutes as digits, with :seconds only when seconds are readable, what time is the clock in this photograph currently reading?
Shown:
8:55:39
